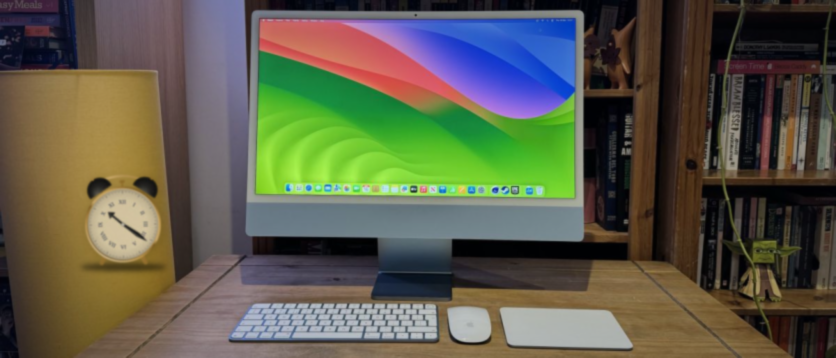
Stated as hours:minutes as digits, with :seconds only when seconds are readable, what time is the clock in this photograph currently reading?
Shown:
10:21
